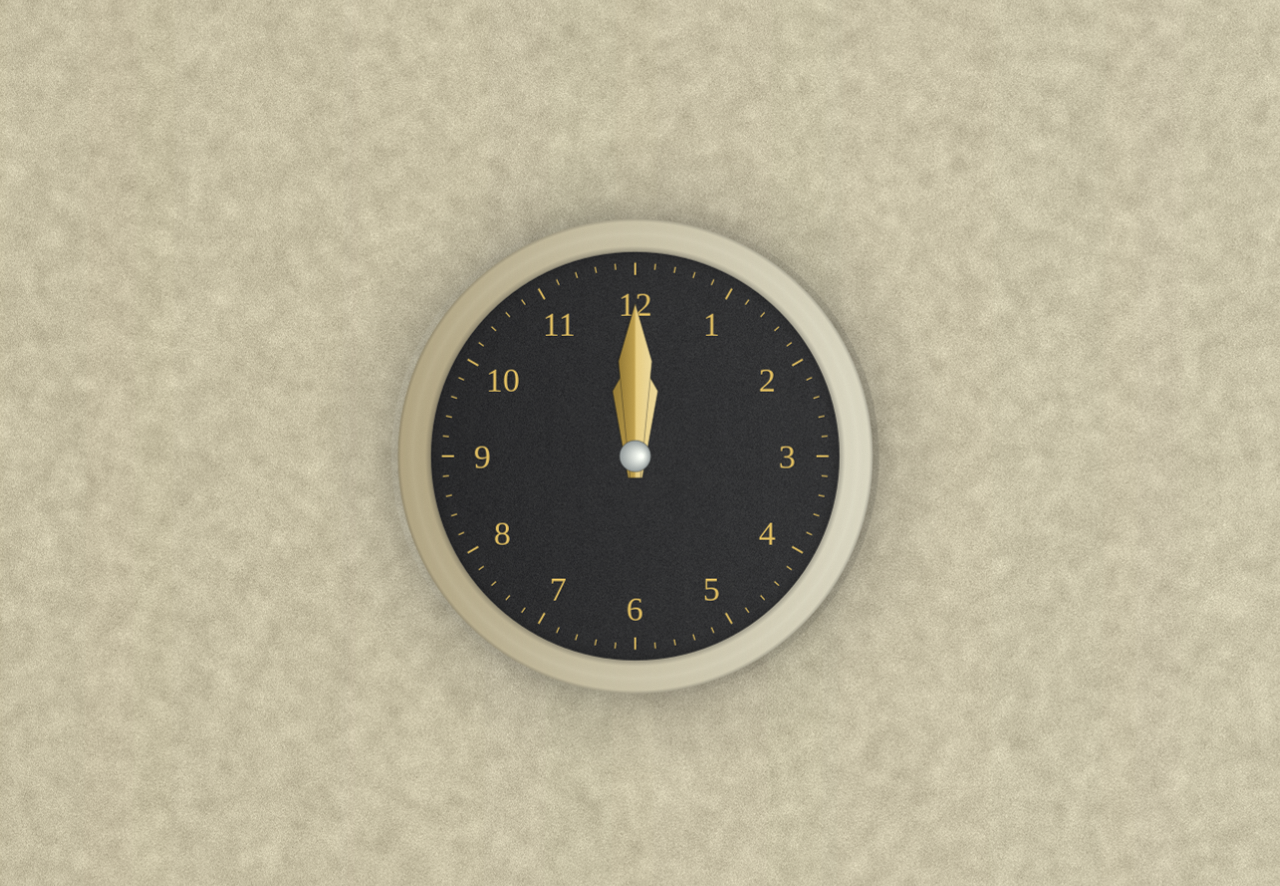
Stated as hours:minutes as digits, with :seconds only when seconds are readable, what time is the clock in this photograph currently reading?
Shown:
12:00
